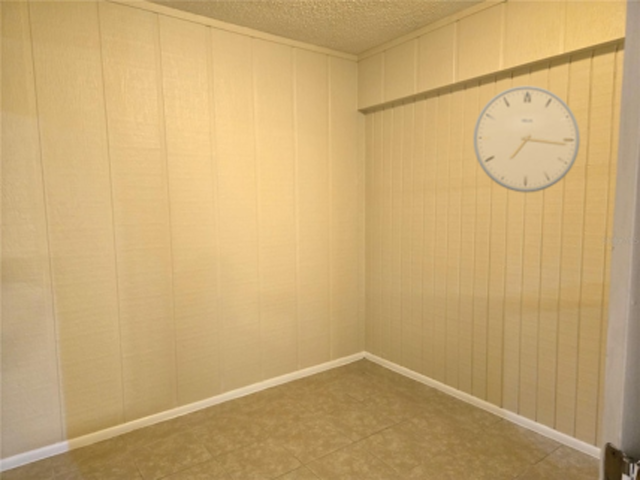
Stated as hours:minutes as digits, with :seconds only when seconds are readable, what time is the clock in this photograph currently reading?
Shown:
7:16
